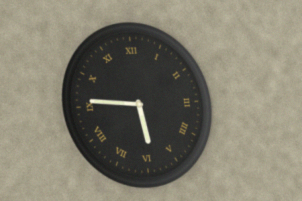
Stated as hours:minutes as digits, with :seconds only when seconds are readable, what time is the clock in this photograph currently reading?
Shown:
5:46
